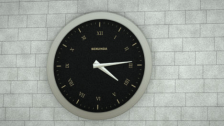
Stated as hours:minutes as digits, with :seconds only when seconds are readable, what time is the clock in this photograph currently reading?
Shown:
4:14
